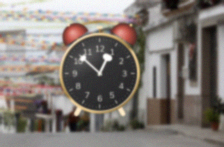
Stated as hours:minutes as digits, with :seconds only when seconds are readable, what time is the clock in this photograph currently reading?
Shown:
12:52
